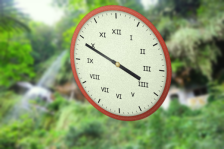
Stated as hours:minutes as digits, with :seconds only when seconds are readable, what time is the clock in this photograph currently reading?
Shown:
3:49
